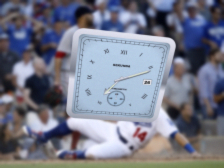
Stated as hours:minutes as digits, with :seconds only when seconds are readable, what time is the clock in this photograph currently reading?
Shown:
7:11
